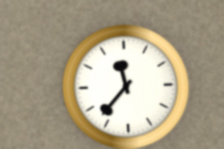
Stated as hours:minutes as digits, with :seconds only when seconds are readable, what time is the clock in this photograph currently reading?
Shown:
11:37
